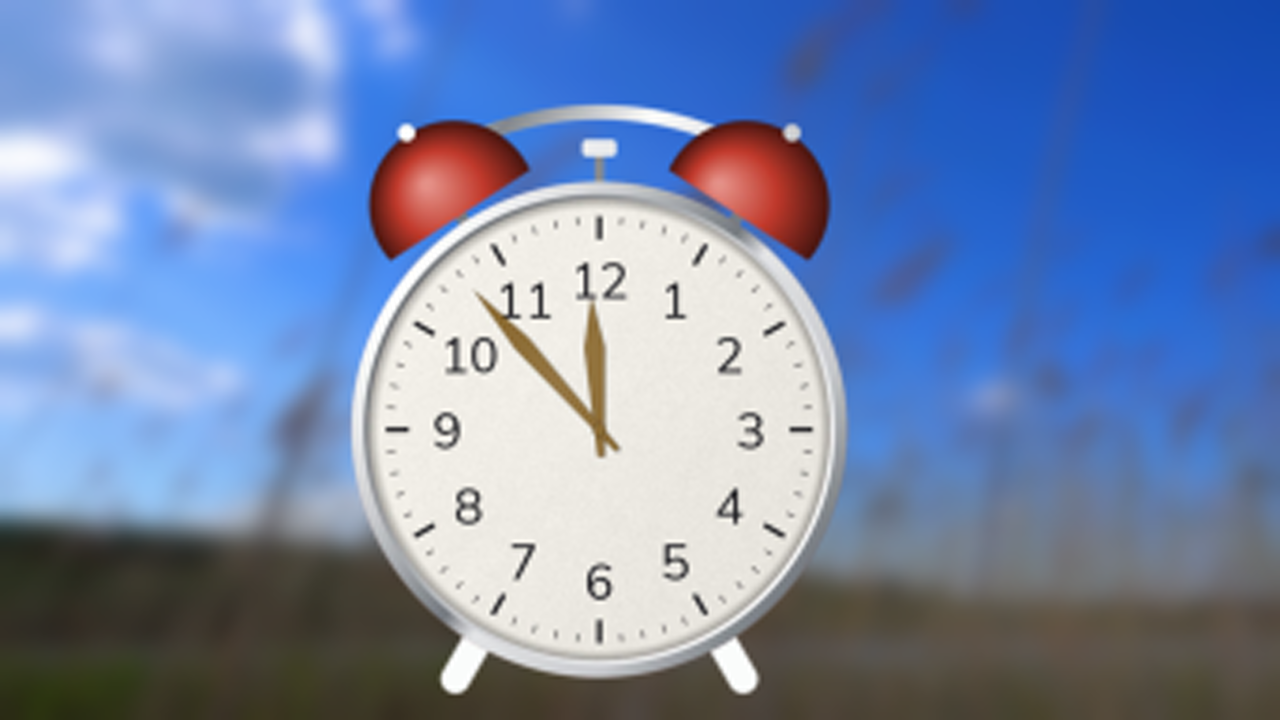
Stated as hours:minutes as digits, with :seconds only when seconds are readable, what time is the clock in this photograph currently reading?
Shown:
11:53
